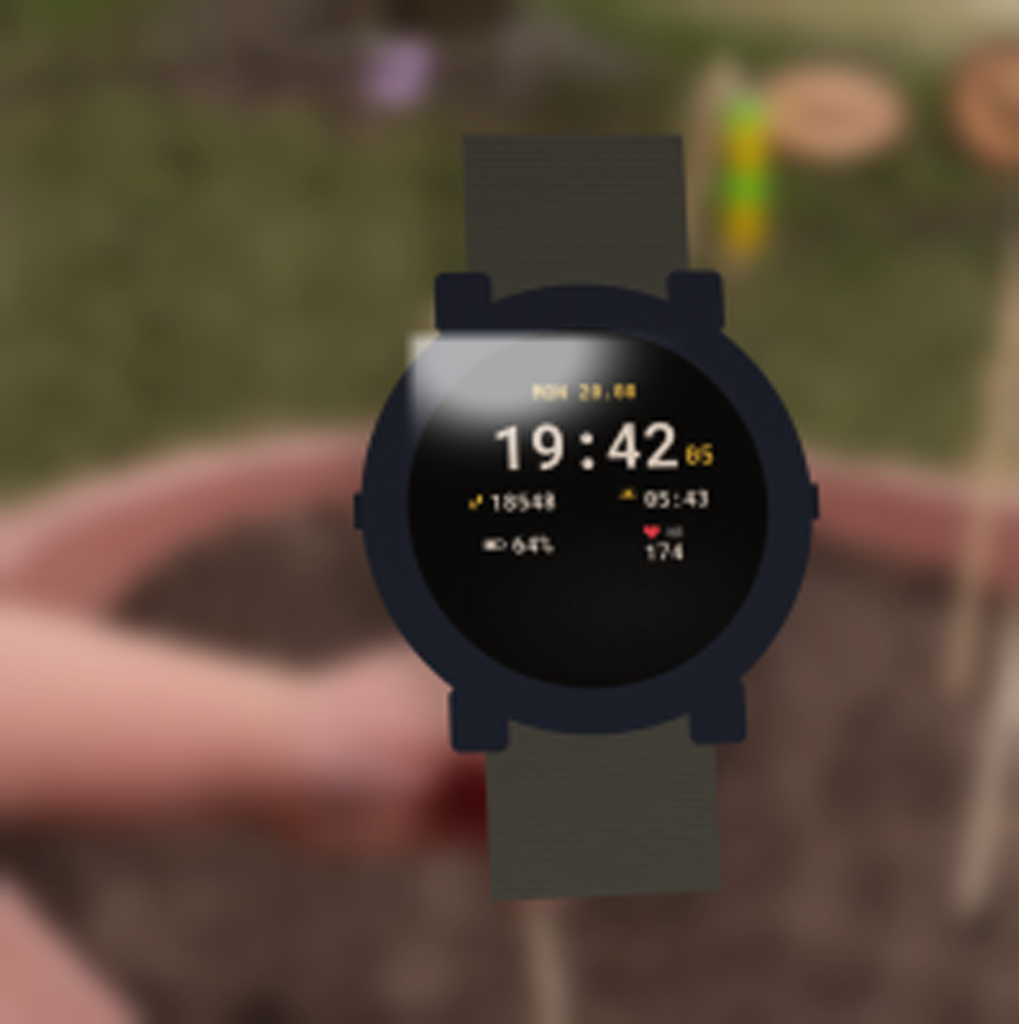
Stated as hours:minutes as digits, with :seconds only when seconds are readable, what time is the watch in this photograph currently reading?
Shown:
19:42
